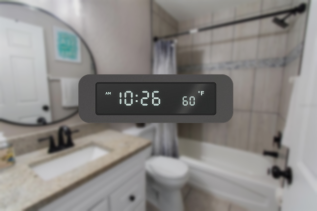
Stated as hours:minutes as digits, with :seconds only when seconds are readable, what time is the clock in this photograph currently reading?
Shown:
10:26
